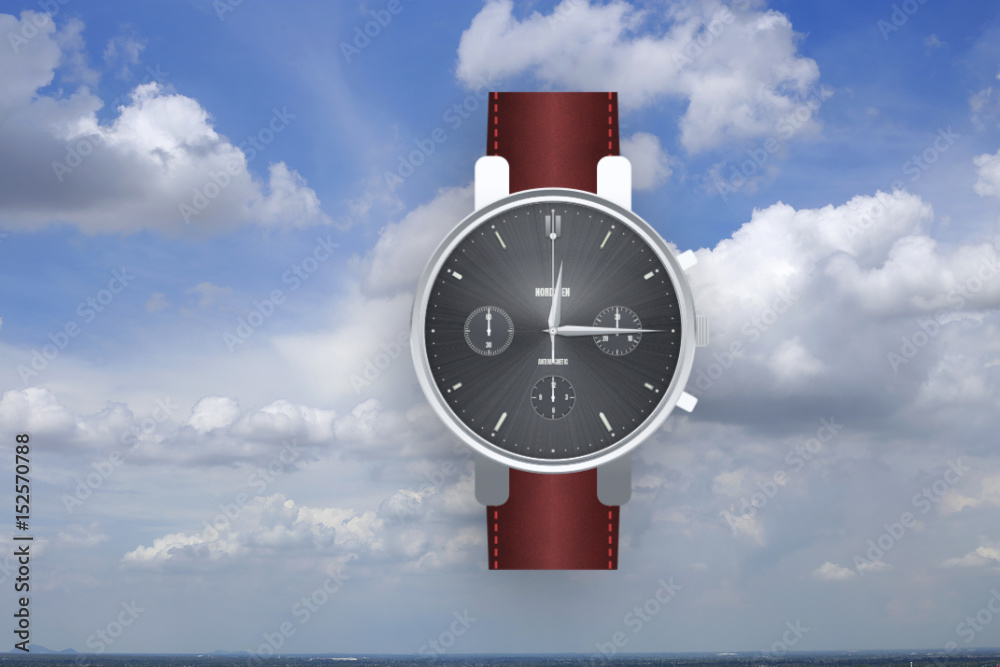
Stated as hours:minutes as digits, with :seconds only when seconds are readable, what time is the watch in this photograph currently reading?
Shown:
12:15
